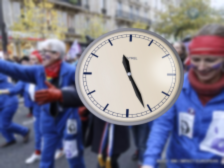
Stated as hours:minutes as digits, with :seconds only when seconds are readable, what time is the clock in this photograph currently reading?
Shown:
11:26
